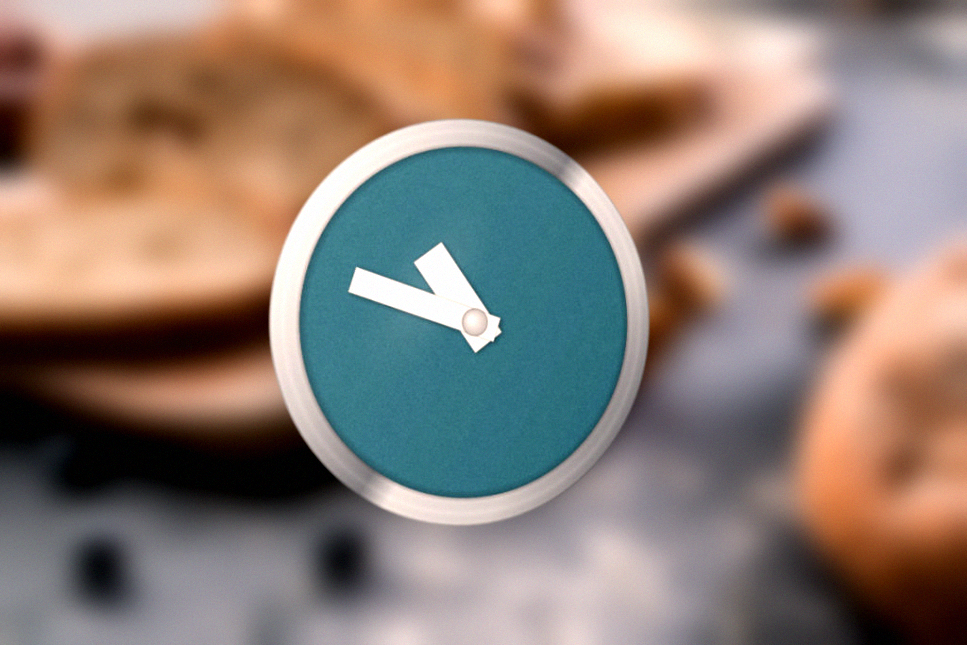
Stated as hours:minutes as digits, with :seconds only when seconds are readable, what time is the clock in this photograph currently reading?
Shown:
10:48
